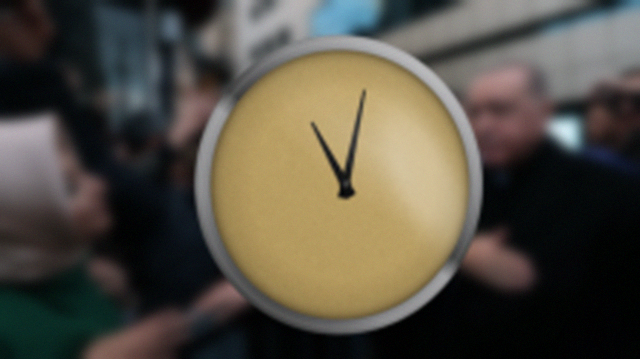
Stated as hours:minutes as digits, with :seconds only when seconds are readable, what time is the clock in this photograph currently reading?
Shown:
11:02
